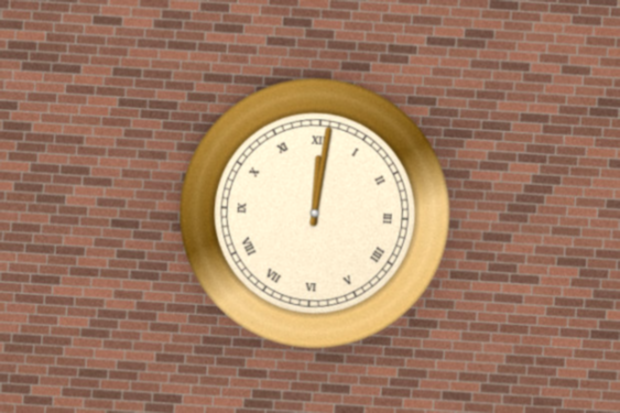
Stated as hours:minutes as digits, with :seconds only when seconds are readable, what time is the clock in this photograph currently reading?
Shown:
12:01
